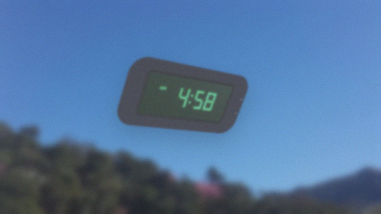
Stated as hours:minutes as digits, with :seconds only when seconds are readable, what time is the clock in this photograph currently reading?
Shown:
4:58
